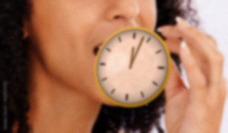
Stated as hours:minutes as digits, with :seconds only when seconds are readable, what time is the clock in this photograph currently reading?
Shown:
12:03
